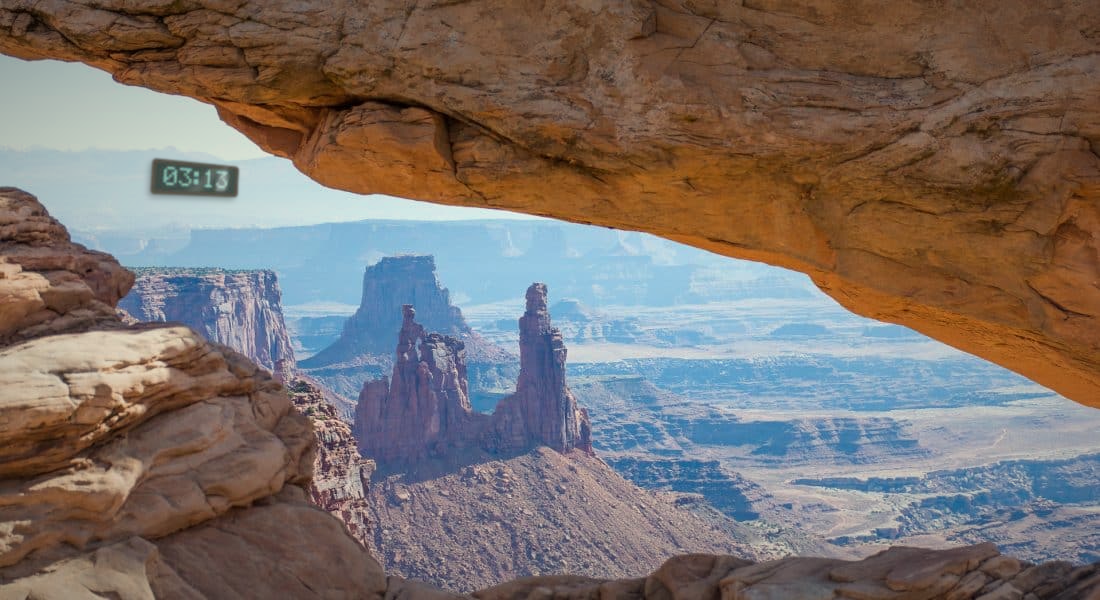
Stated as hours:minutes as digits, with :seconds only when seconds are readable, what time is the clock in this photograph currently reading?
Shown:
3:13
